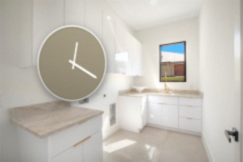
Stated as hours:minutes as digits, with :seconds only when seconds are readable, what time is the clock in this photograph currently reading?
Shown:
12:20
